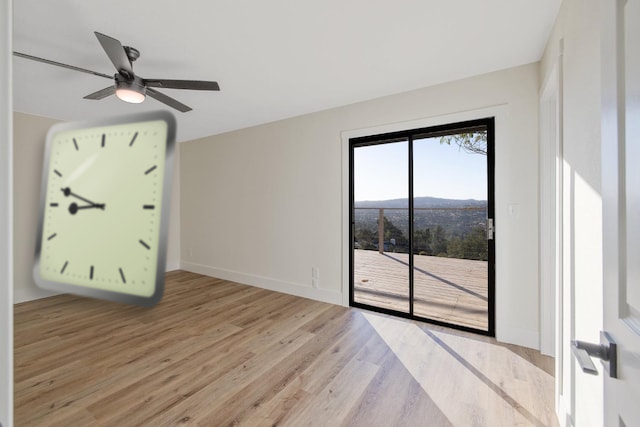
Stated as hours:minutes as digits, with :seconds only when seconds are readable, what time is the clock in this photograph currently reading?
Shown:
8:48
